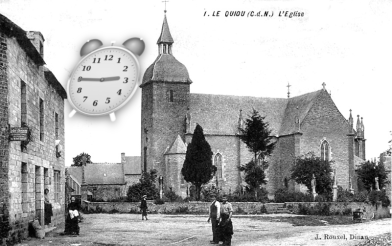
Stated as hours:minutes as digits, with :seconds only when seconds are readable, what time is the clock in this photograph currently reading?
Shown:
2:45
